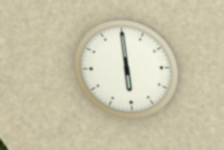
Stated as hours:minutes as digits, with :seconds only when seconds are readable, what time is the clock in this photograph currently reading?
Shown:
6:00
